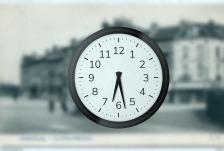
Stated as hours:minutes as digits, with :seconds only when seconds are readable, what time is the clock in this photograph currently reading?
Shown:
6:28
